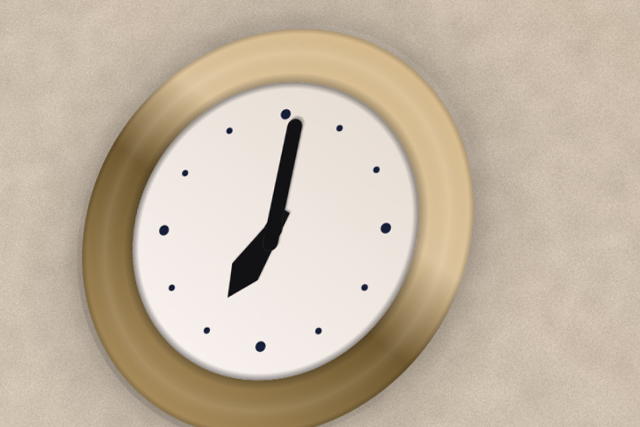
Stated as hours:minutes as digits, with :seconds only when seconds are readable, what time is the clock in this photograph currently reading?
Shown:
7:01
